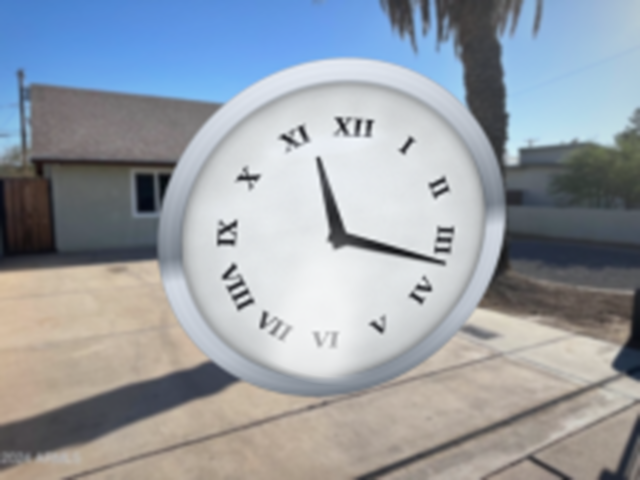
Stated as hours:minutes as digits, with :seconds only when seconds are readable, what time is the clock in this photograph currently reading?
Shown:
11:17
